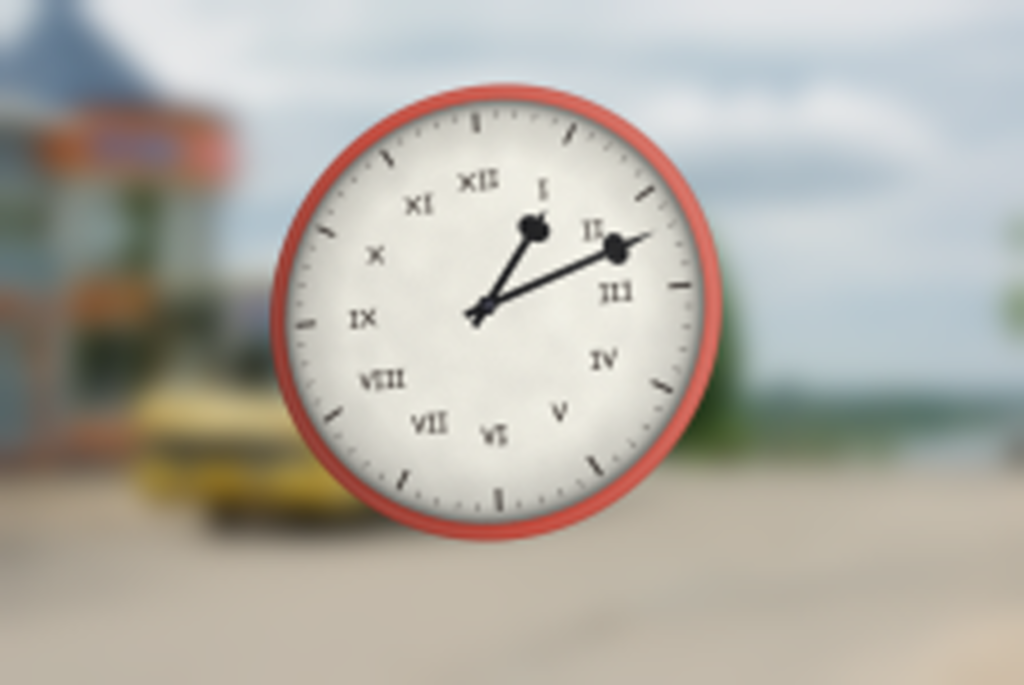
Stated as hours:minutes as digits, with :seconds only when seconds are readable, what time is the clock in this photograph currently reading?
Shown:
1:12
